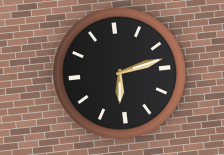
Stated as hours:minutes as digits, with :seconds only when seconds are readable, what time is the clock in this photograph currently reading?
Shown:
6:13
